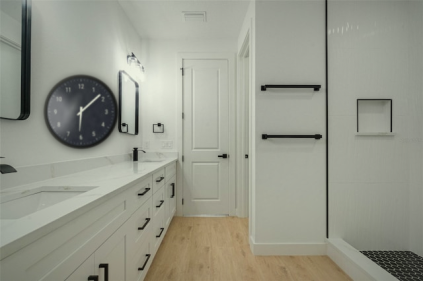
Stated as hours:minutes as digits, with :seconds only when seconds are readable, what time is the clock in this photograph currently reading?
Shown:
6:08
